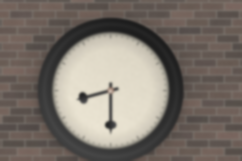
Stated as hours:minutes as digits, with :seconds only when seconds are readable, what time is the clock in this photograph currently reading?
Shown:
8:30
